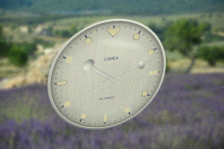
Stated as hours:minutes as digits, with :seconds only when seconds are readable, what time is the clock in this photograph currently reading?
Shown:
10:12
